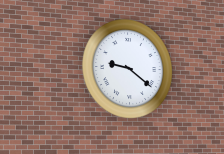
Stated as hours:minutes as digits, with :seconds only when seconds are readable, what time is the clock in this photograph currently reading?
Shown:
9:21
